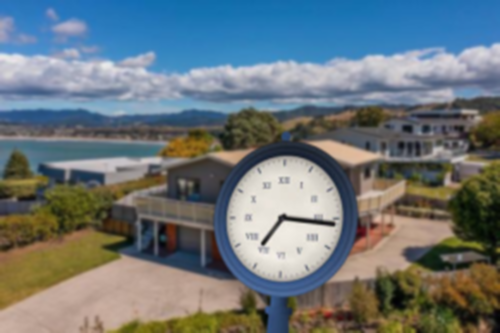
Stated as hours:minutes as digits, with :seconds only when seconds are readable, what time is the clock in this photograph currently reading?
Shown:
7:16
